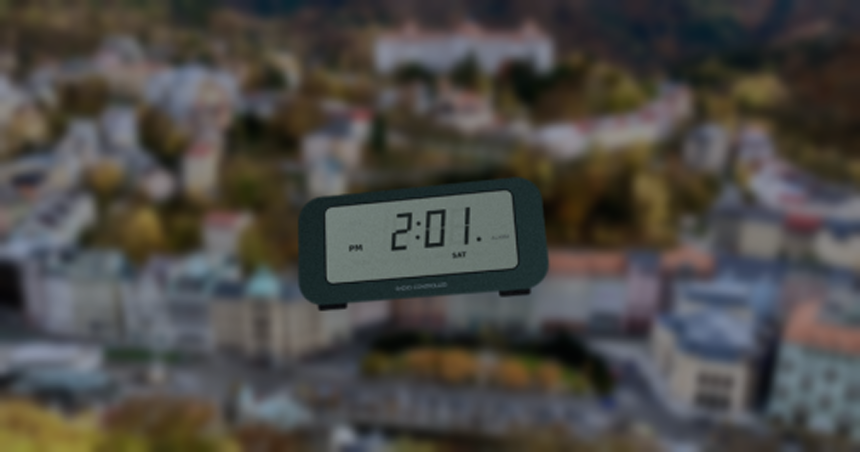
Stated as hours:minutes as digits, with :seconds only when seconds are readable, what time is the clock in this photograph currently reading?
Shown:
2:01
